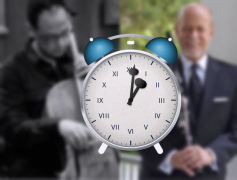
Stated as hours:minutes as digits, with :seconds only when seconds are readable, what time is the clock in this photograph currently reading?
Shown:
1:01
